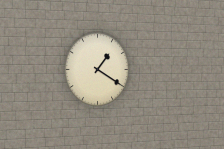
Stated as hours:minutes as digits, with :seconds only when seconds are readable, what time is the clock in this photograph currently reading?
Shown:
1:20
